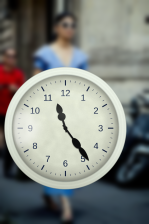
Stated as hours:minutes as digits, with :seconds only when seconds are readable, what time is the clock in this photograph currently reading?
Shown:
11:24
